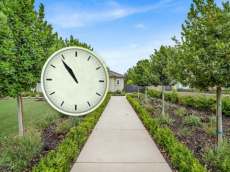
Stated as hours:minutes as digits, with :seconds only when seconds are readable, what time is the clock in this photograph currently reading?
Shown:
10:54
